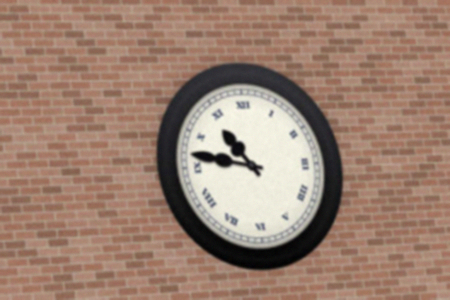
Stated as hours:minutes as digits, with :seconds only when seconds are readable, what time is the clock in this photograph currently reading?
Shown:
10:47
